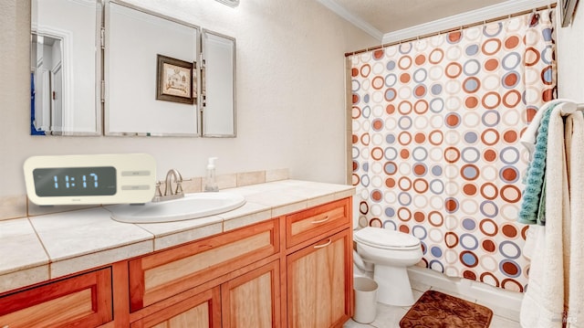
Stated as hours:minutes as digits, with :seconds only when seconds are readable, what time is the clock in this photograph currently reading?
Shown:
11:17
